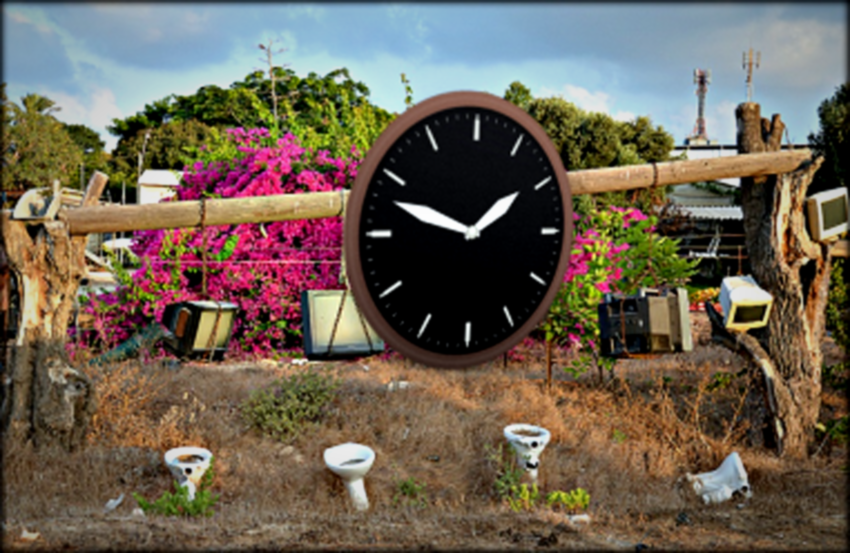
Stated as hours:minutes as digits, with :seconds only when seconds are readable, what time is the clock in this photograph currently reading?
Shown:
1:48
